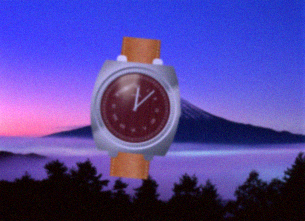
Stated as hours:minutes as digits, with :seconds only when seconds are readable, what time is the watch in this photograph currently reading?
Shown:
12:07
